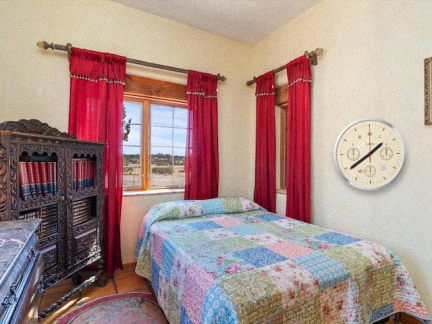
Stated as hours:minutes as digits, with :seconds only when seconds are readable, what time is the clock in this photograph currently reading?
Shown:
1:39
